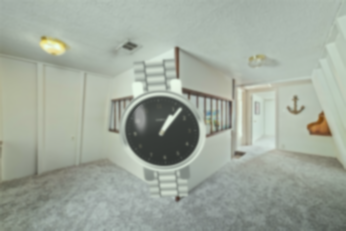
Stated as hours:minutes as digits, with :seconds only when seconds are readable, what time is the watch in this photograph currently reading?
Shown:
1:07
